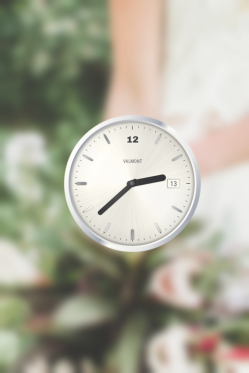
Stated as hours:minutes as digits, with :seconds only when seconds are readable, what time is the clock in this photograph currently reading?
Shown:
2:38
